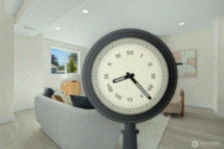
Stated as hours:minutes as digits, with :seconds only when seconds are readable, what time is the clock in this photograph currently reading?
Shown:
8:23
